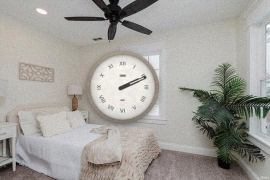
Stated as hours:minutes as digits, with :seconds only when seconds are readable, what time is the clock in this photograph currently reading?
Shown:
2:11
